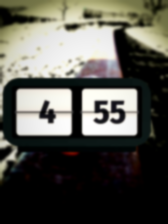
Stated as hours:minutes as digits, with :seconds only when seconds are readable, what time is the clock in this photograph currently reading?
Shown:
4:55
